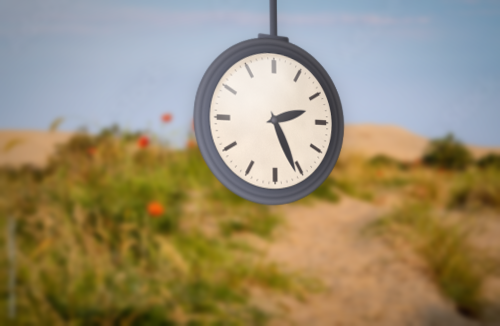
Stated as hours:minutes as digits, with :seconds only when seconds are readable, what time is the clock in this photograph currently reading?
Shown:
2:26
